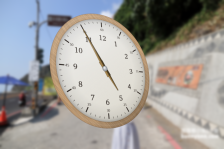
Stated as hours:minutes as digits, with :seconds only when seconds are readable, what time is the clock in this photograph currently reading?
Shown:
4:55
